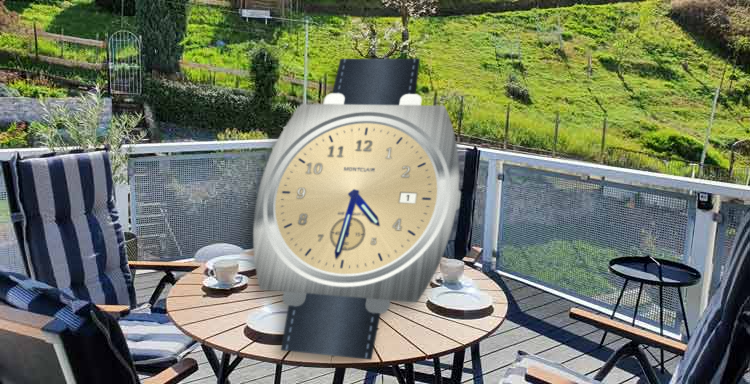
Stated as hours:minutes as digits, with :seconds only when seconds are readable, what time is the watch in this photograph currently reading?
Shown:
4:31
